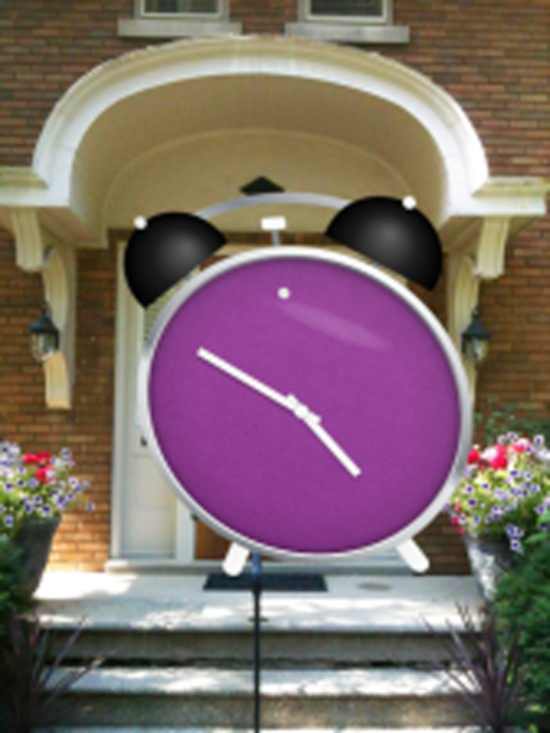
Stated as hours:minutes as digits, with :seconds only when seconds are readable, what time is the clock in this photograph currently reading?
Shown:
4:51
